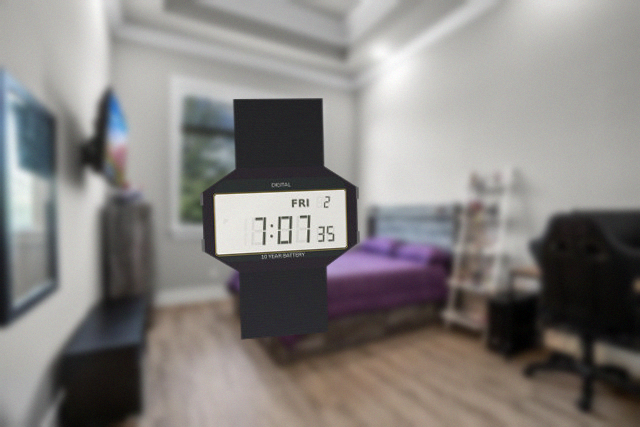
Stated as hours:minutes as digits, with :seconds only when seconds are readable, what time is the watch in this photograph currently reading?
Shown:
7:07:35
